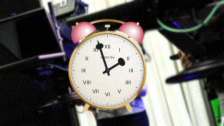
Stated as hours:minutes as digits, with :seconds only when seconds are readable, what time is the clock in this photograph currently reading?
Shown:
1:57
